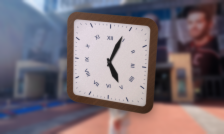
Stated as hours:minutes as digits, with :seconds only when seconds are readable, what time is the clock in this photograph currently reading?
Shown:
5:04
